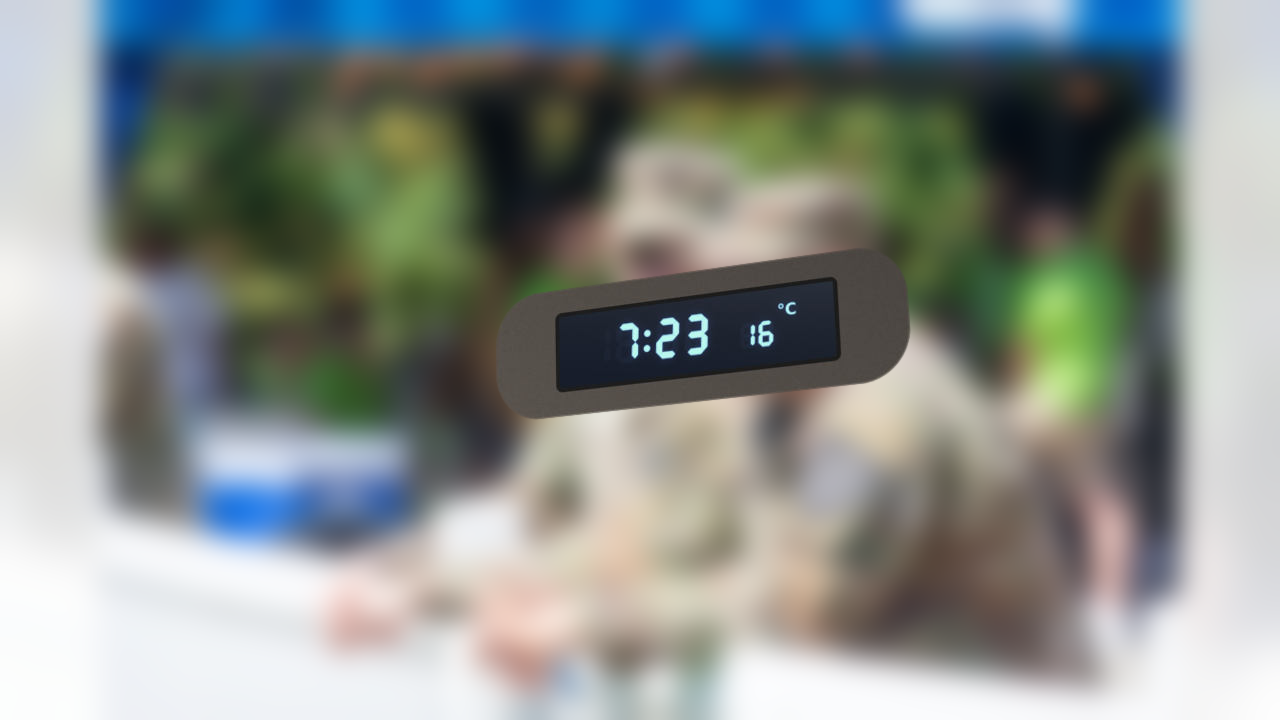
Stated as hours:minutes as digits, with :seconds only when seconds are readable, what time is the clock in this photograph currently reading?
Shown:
7:23
